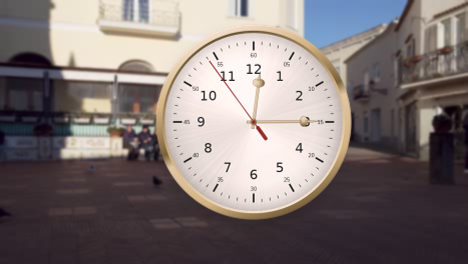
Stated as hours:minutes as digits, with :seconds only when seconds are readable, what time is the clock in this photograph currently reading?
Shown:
12:14:54
